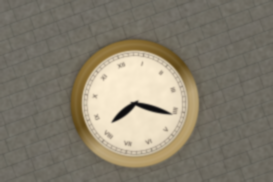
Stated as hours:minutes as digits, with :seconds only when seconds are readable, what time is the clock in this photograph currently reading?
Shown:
8:21
